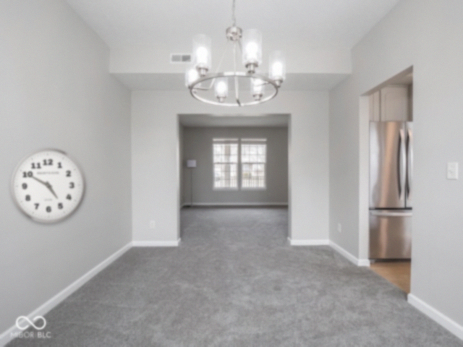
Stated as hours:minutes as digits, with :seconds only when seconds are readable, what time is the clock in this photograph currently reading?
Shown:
4:50
